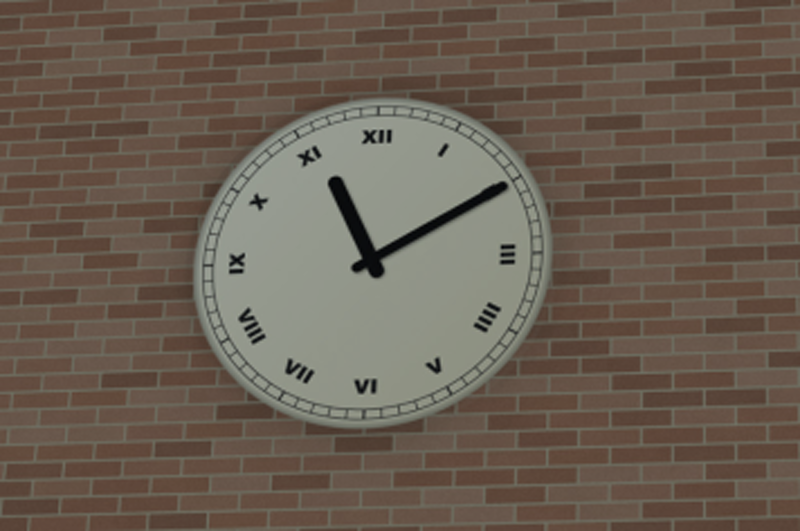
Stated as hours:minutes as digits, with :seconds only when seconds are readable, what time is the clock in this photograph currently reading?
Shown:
11:10
